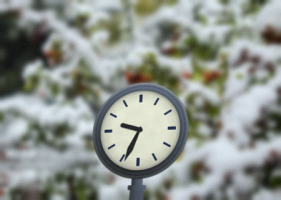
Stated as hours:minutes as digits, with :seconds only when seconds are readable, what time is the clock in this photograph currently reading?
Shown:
9:34
